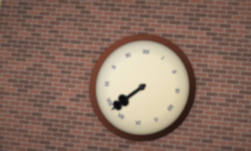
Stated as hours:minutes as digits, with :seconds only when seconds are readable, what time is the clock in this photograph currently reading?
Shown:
7:38
